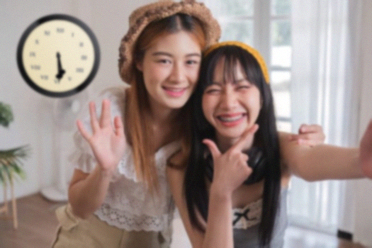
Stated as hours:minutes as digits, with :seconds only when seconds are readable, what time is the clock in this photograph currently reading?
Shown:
5:29
